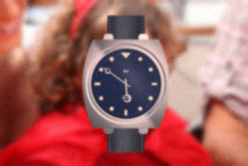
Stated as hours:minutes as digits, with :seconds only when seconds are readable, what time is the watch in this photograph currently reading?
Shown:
5:51
